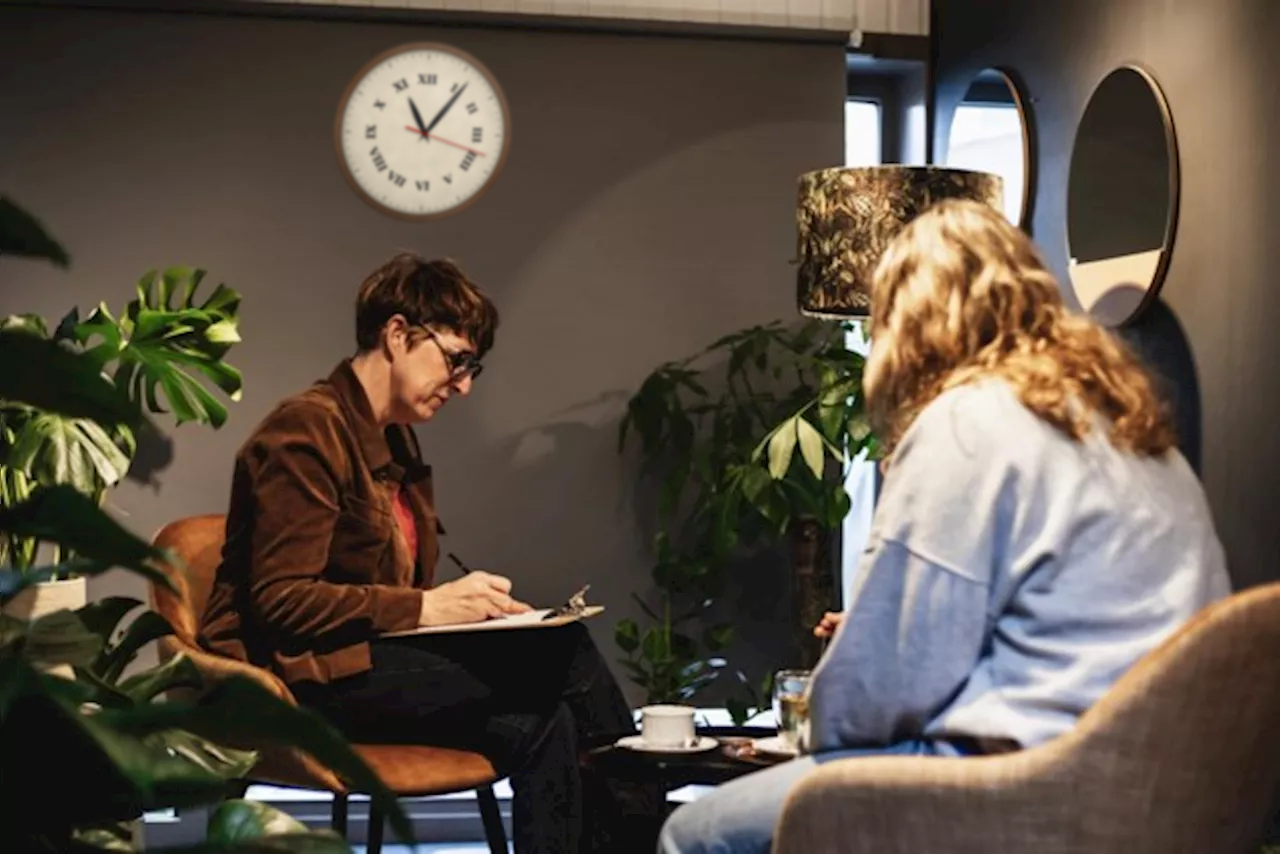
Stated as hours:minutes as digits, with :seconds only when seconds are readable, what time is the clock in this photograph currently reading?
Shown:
11:06:18
